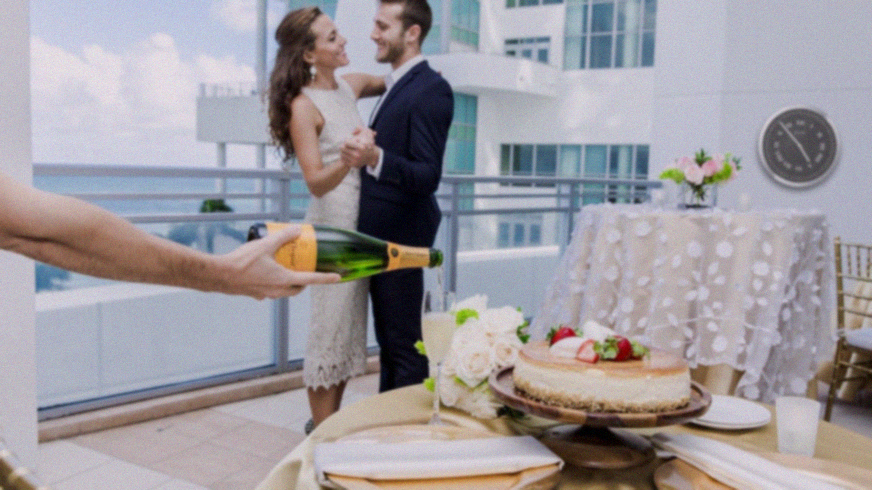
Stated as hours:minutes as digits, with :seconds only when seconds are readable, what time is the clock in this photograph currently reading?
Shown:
4:53
